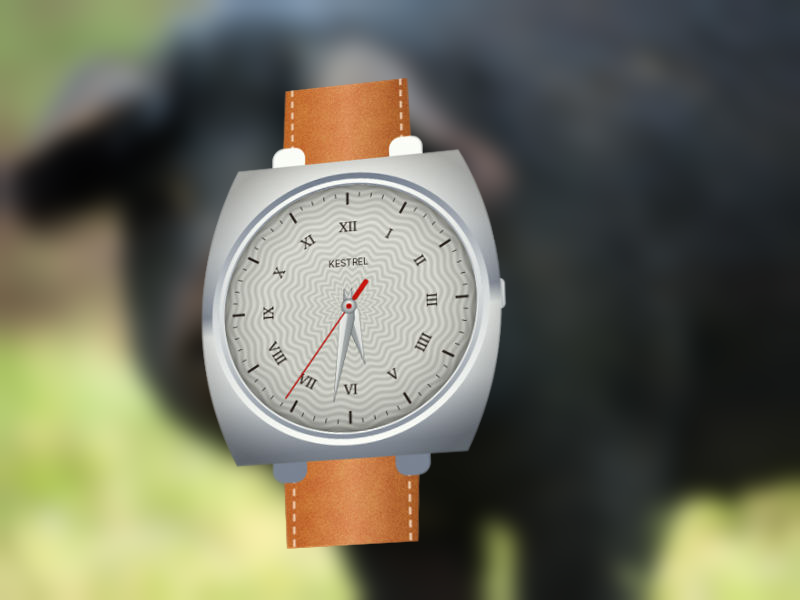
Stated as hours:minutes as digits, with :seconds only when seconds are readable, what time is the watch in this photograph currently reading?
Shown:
5:31:36
